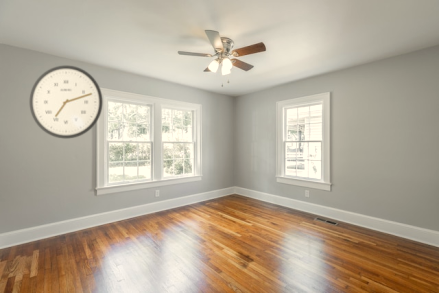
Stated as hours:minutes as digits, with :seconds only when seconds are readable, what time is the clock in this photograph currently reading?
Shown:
7:12
